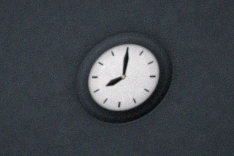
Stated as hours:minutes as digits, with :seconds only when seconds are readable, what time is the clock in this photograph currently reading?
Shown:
8:00
